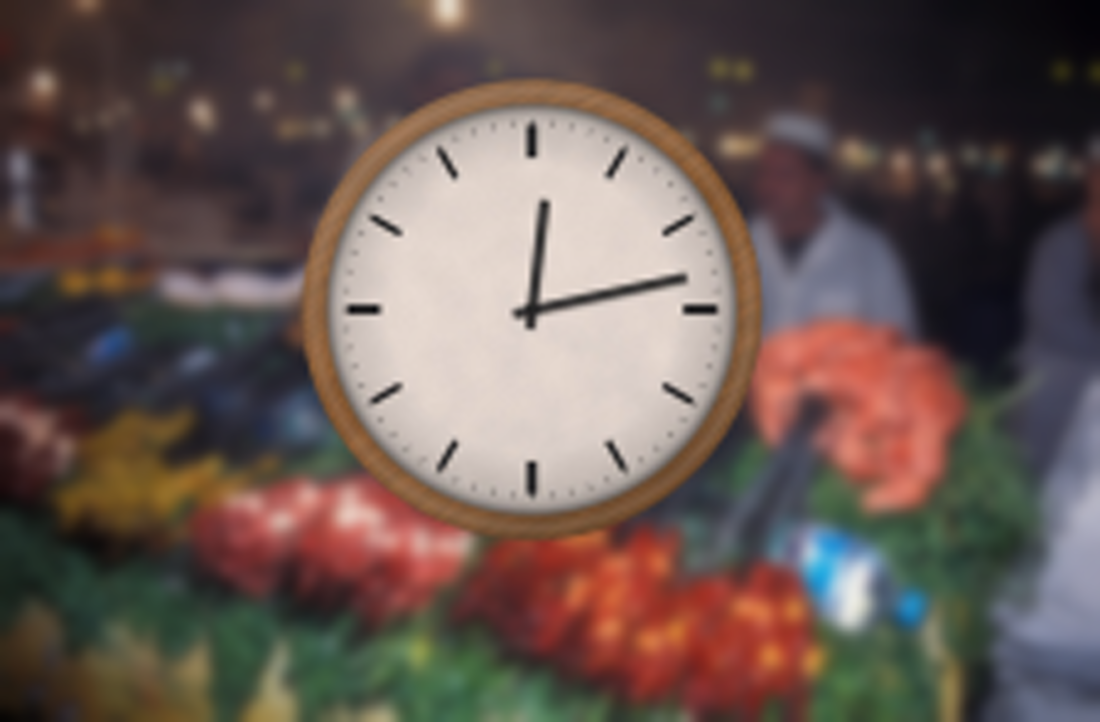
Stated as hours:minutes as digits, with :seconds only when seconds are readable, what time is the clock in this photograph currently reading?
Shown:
12:13
